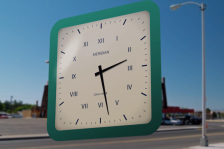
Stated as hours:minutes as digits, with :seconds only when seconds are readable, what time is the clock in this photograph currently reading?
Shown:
2:28
